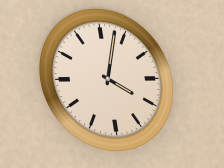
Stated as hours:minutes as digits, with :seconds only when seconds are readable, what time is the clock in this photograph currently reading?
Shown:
4:03
